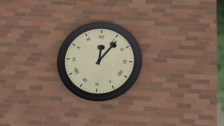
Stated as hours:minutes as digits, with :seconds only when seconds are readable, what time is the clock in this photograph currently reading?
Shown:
12:06
